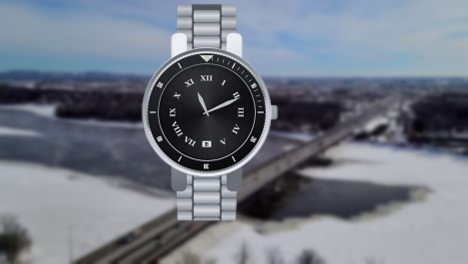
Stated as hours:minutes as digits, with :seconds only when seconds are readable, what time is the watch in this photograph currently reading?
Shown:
11:11
